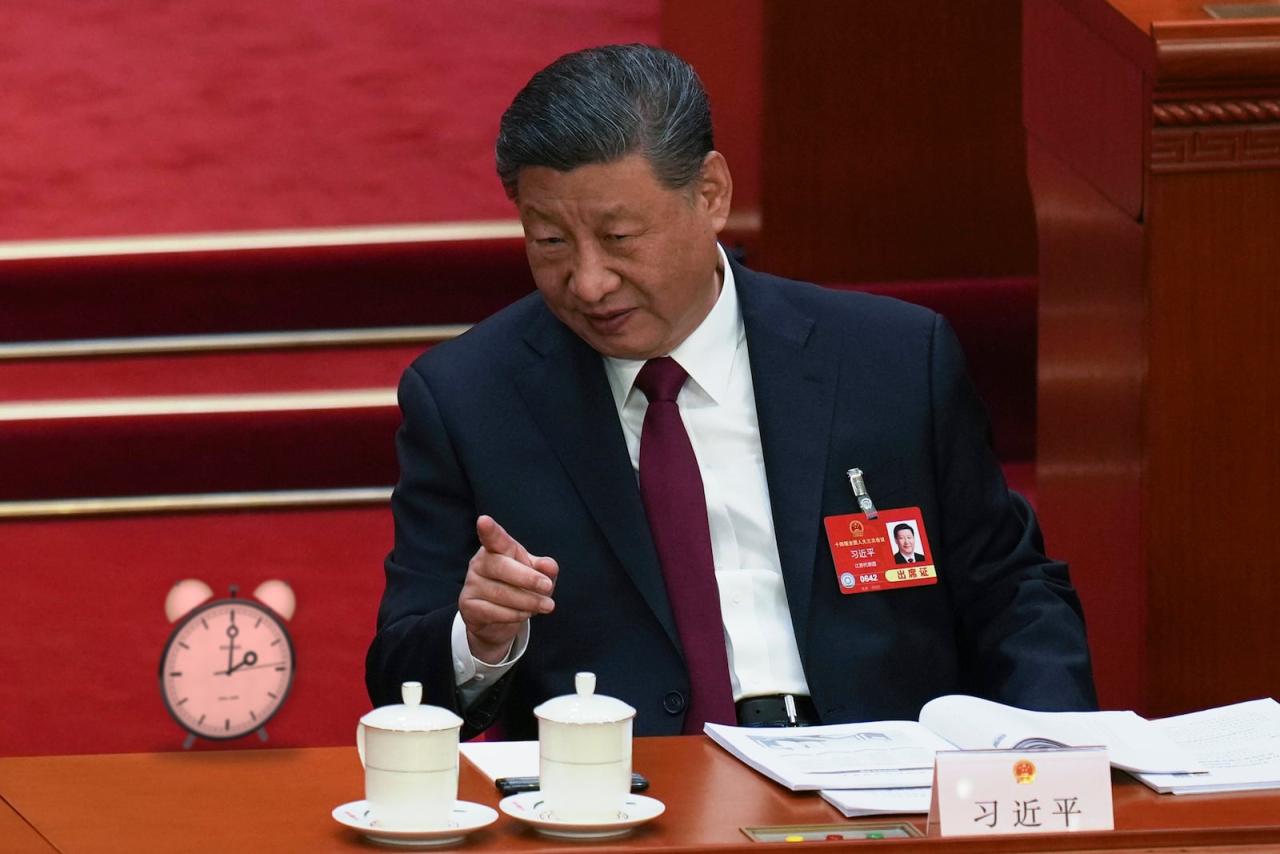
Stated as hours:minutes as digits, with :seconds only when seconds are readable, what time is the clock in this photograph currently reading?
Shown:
2:00:14
